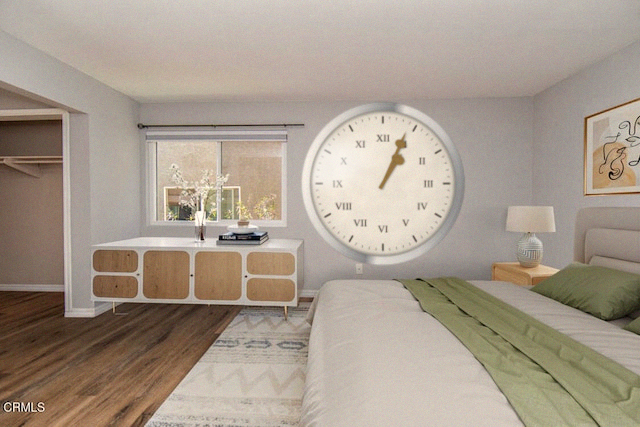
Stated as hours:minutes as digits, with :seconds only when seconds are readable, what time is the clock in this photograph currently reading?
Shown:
1:04
